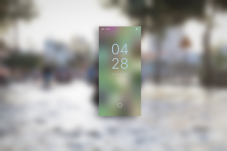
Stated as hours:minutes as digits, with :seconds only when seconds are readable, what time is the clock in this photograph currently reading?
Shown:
4:28
